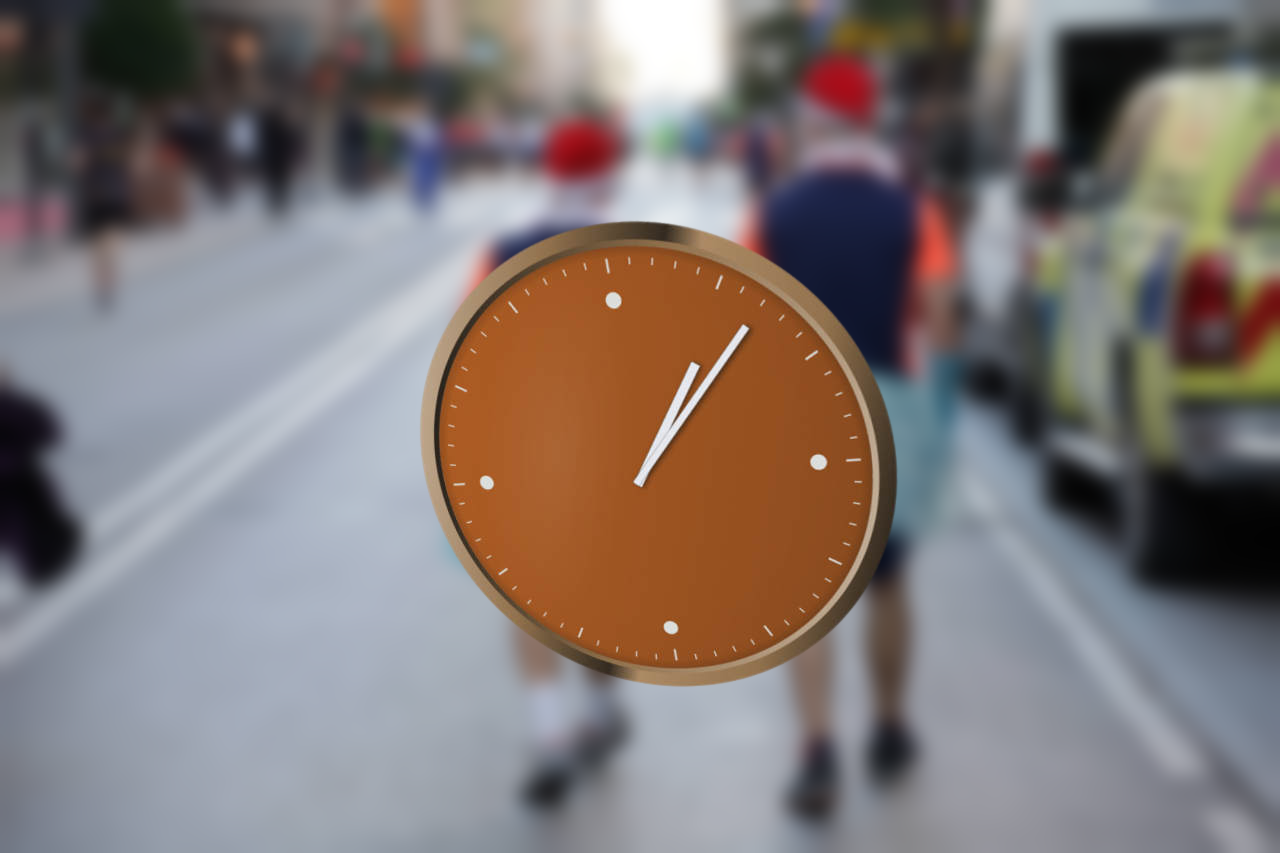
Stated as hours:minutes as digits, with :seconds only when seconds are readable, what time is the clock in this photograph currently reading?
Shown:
1:07
